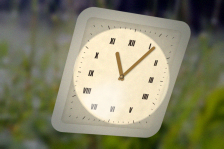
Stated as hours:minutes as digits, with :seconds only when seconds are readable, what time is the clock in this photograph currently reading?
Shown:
11:06
